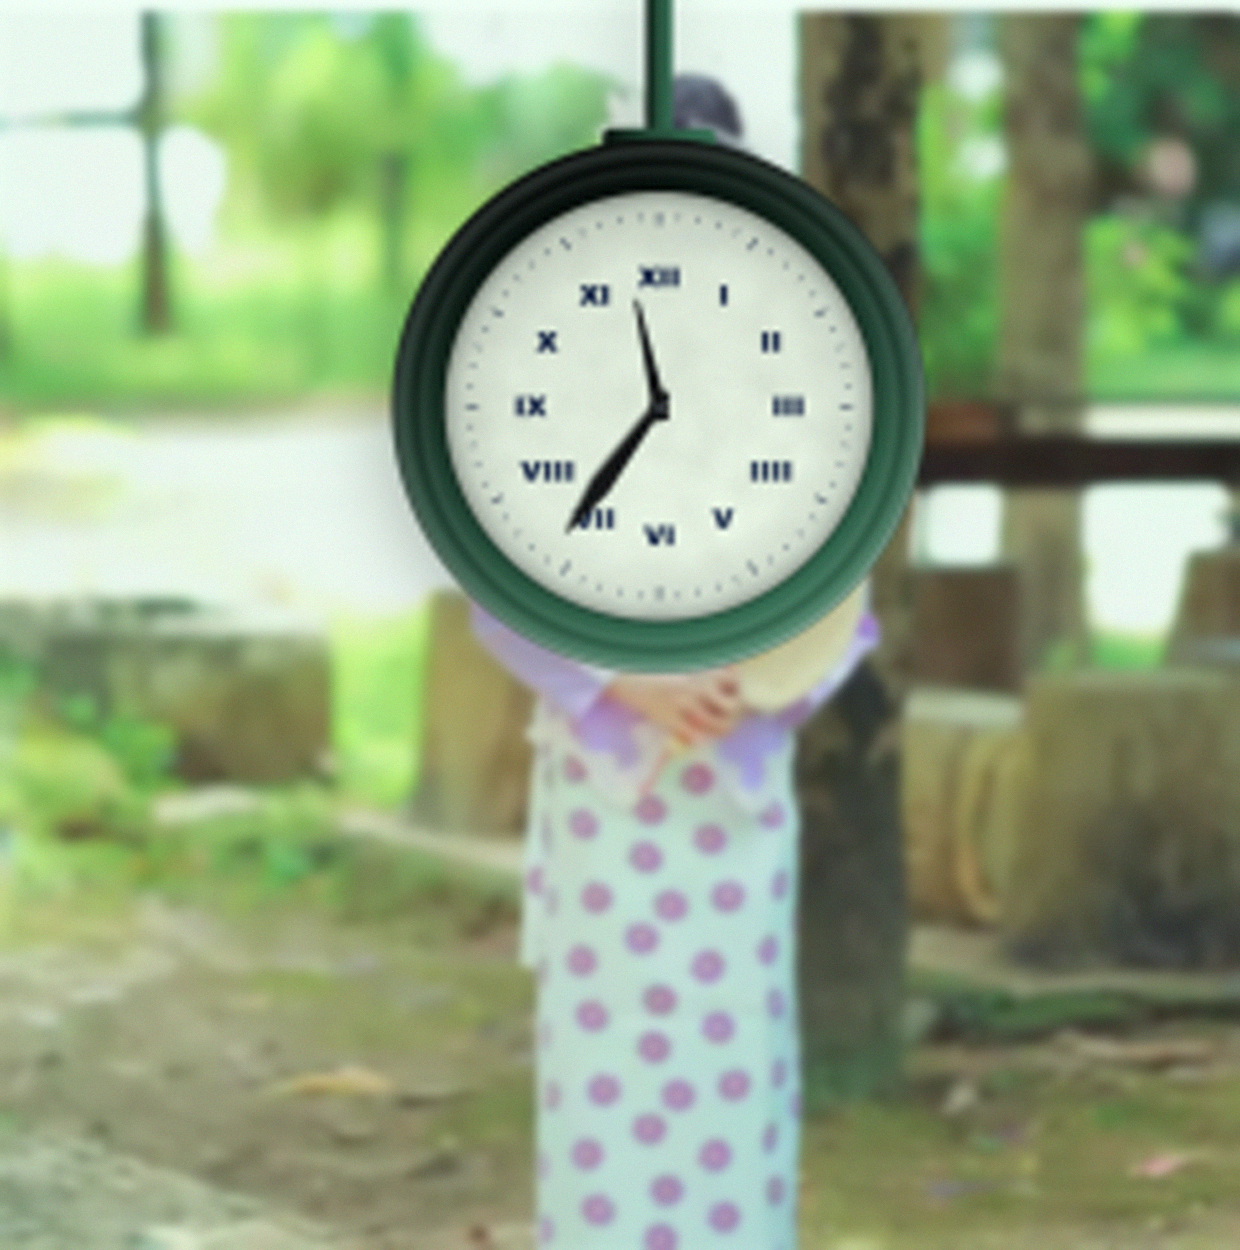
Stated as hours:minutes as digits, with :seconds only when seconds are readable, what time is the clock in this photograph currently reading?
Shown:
11:36
